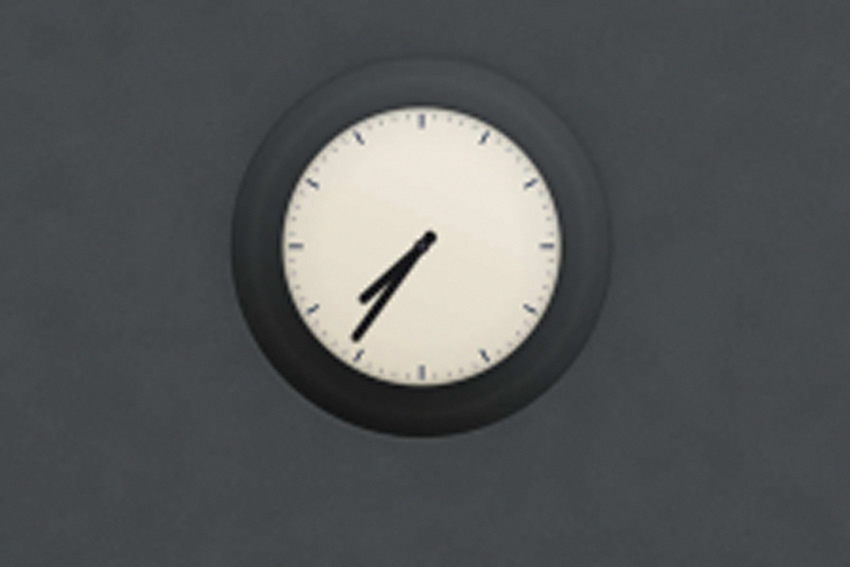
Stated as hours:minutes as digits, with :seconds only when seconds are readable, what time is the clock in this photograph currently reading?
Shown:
7:36
